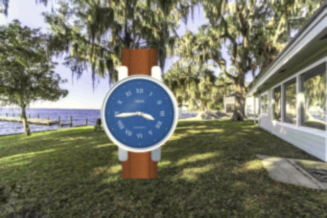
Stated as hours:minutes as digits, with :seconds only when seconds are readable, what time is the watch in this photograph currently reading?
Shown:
3:44
